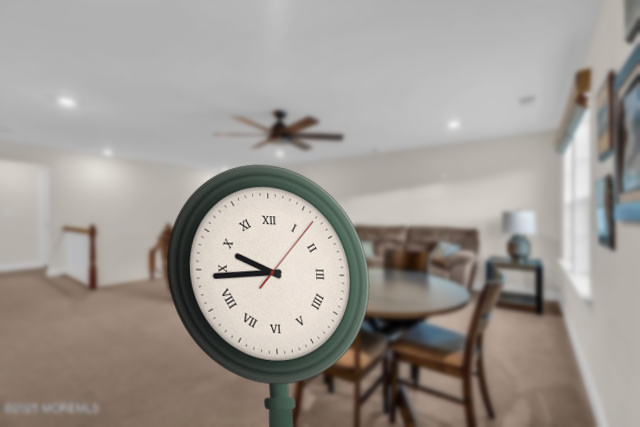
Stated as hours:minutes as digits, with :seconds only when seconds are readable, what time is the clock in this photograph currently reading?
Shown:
9:44:07
